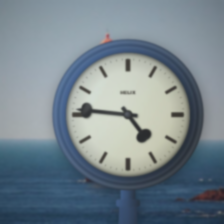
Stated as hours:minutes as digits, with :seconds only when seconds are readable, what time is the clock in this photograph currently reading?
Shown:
4:46
